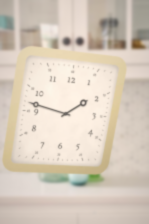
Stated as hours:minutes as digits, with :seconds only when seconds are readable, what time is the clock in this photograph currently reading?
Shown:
1:47
